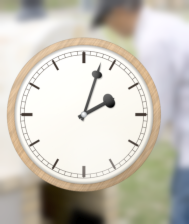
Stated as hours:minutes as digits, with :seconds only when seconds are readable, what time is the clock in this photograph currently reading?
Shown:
2:03
